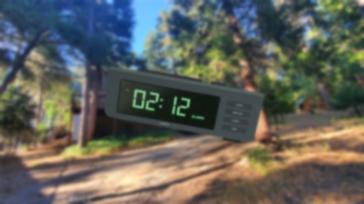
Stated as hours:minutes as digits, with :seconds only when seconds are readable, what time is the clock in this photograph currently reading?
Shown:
2:12
